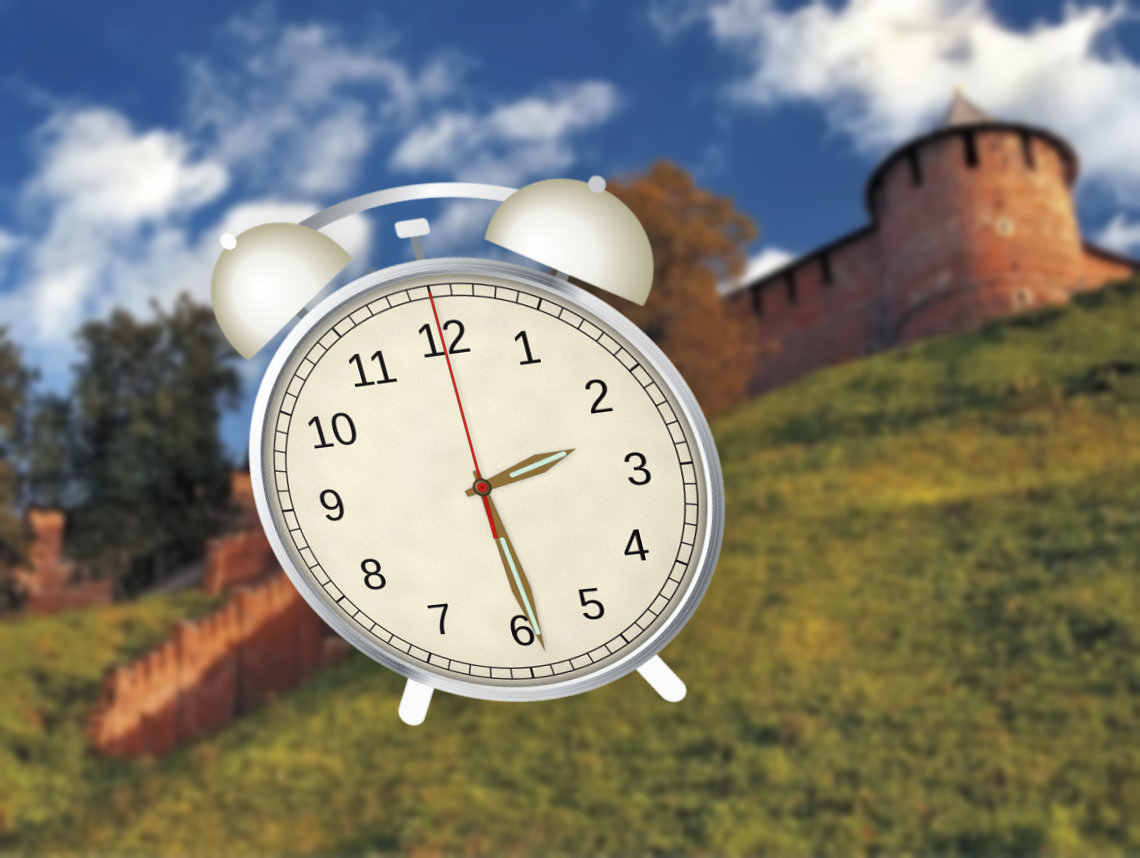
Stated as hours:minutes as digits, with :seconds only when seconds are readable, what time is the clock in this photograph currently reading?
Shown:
2:29:00
